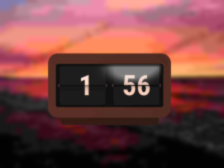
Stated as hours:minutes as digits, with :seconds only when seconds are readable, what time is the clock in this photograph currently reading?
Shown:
1:56
